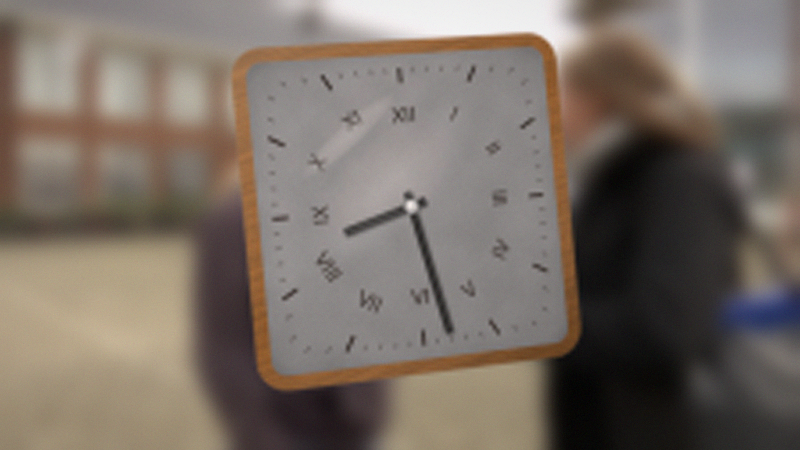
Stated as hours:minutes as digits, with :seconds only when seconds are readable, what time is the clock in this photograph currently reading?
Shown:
8:28
